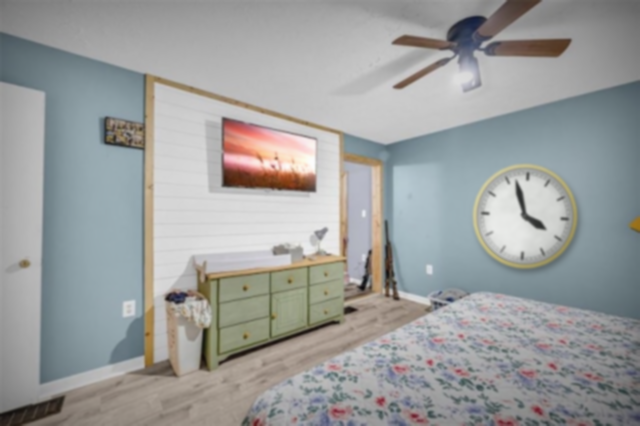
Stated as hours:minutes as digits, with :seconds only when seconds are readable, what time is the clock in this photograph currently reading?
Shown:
3:57
